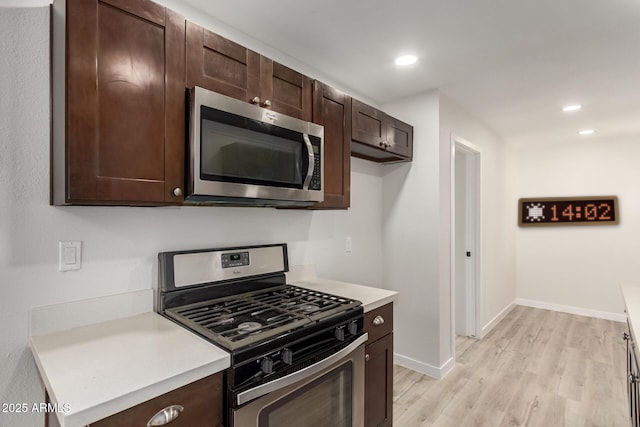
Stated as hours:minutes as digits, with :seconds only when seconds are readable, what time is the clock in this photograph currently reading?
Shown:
14:02
